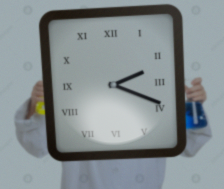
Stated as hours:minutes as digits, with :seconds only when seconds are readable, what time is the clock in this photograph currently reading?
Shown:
2:19
